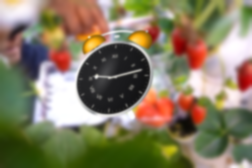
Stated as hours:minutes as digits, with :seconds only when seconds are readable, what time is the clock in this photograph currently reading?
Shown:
9:13
